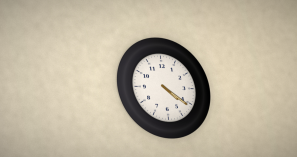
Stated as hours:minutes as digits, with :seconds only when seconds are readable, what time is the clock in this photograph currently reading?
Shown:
4:21
